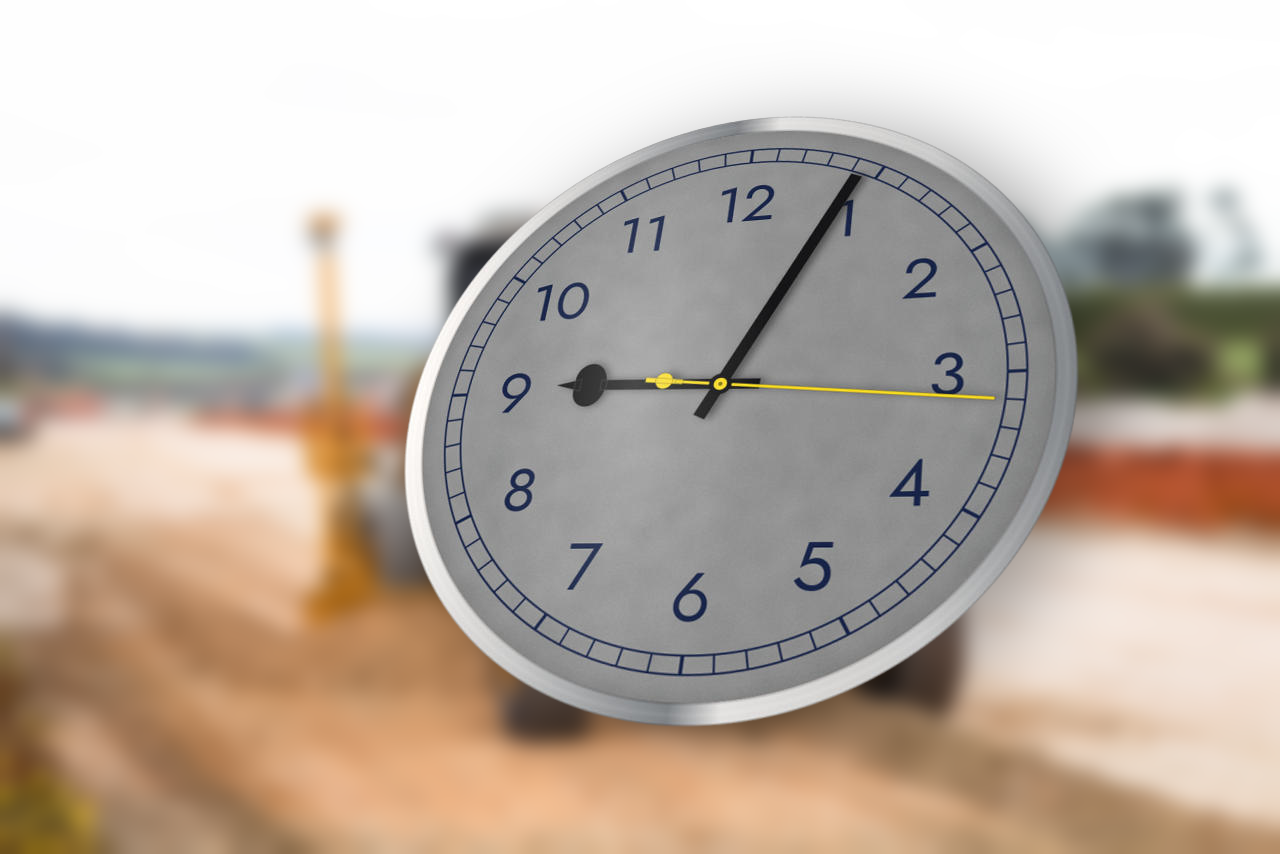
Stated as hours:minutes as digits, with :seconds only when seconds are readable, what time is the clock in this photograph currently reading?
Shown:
9:04:16
